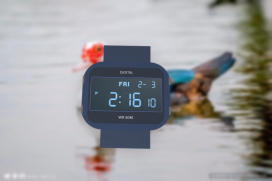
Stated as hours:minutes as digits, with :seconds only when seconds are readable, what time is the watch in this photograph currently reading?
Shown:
2:16:10
